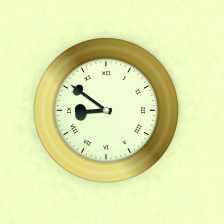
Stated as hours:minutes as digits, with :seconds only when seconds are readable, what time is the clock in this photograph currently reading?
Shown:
8:51
